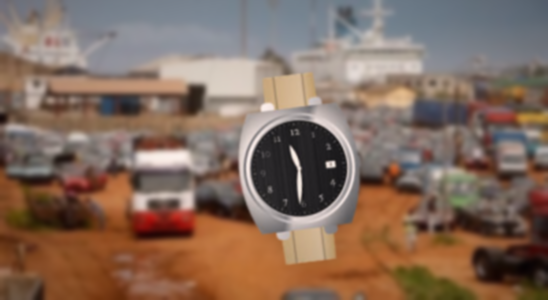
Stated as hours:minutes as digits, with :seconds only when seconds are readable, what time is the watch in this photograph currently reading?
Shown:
11:31
